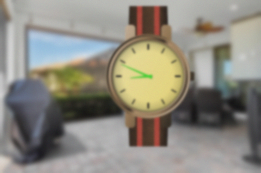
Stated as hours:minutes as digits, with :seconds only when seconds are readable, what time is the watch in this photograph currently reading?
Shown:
8:49
